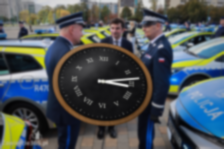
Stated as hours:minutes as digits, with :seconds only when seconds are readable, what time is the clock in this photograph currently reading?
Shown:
3:13
